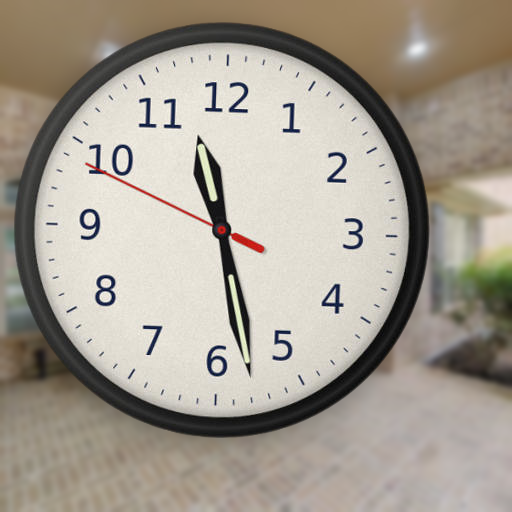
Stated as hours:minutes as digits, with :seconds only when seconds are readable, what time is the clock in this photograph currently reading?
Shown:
11:27:49
